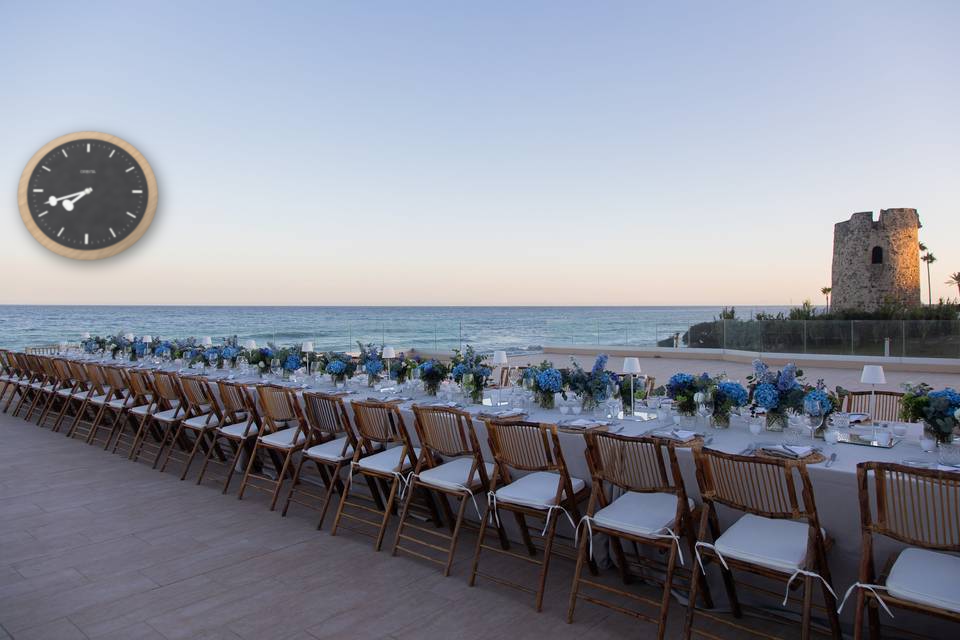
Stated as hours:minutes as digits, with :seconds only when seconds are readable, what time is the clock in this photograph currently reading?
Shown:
7:42
